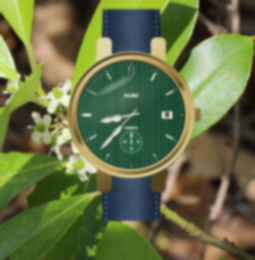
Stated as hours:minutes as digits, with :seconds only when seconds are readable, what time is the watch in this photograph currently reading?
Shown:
8:37
